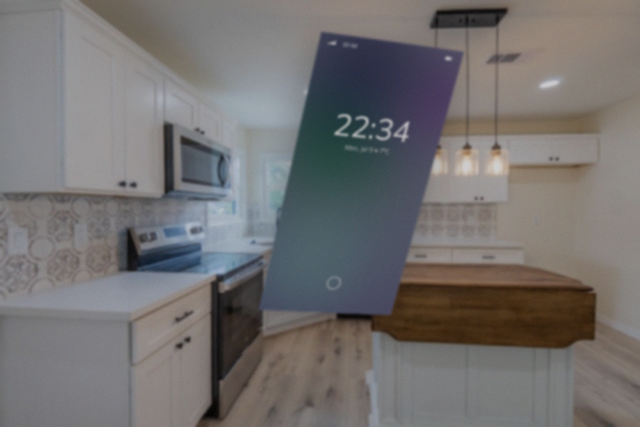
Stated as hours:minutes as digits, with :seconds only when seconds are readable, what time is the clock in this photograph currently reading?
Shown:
22:34
